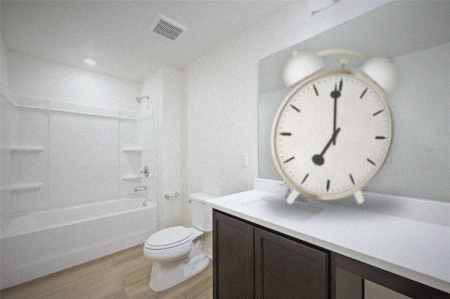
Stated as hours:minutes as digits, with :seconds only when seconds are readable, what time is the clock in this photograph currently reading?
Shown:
6:59
